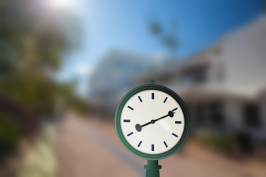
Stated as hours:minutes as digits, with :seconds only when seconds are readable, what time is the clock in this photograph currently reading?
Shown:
8:11
